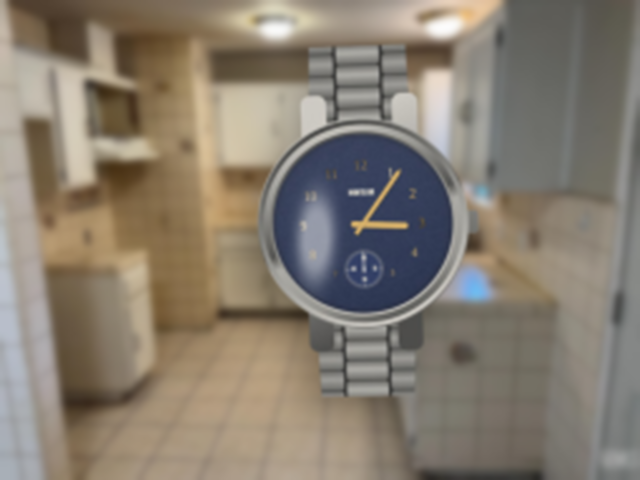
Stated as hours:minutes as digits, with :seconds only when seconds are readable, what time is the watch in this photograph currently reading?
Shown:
3:06
